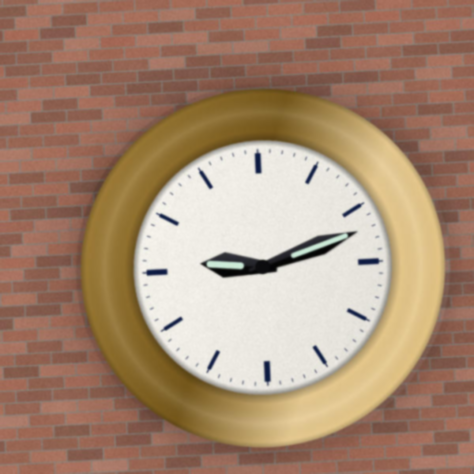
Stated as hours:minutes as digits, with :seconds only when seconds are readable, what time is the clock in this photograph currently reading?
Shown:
9:12
